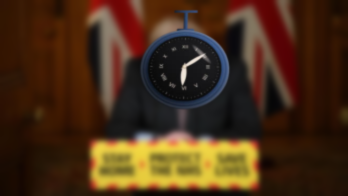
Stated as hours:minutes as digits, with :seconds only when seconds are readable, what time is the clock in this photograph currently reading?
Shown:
6:09
